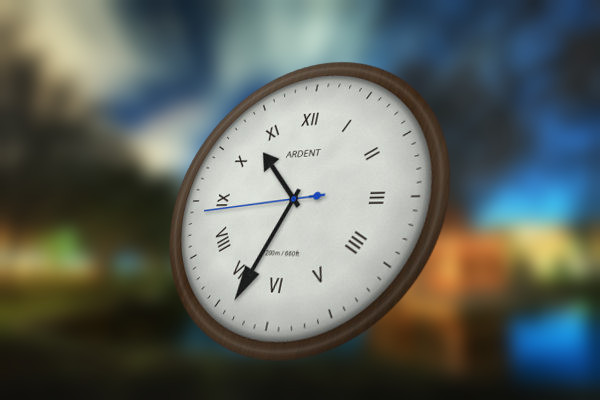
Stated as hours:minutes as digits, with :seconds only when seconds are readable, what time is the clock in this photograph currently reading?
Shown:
10:33:44
